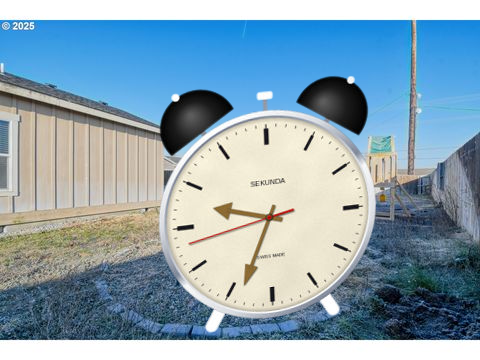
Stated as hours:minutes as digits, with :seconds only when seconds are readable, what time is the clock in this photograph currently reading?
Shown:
9:33:43
